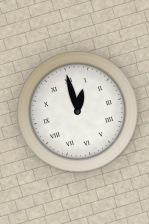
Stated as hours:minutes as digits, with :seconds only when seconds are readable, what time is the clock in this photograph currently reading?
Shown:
1:00
